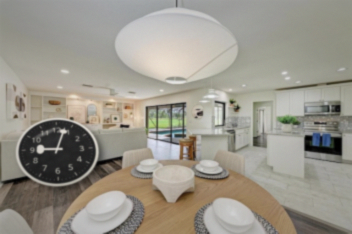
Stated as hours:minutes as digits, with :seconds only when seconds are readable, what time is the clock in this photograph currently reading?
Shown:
9:03
